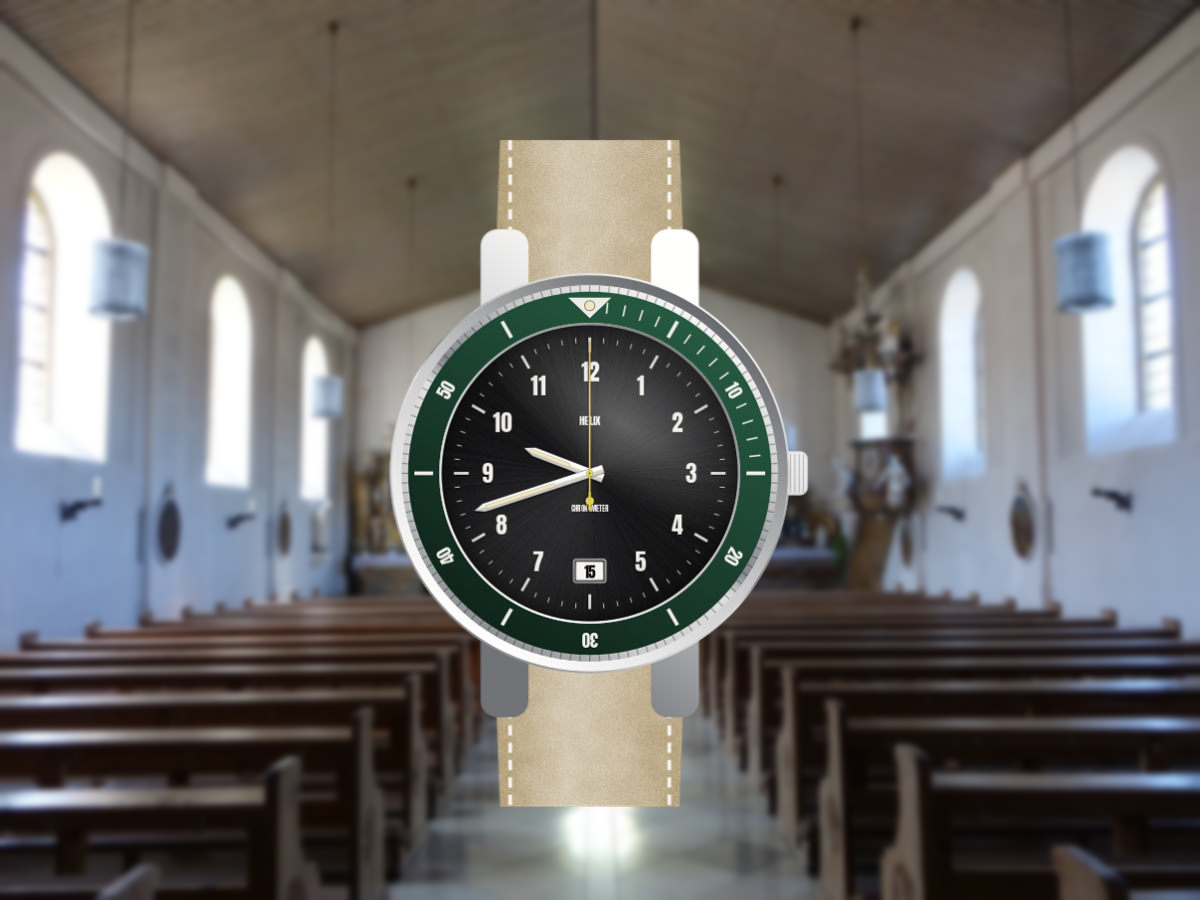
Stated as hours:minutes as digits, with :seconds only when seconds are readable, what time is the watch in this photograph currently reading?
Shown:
9:42:00
